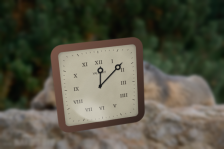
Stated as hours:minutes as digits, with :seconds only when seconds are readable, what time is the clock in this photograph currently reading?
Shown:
12:08
